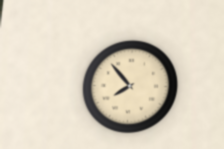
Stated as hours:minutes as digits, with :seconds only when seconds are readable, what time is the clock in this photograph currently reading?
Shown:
7:53
